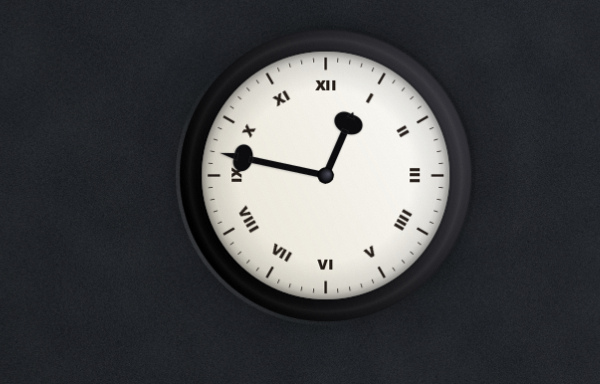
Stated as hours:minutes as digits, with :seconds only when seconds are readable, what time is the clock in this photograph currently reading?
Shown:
12:47
